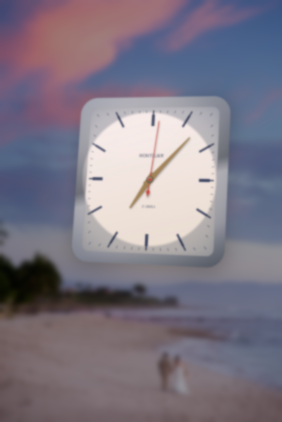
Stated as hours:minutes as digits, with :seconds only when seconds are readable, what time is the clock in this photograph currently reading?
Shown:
7:07:01
